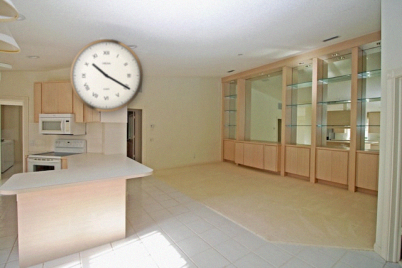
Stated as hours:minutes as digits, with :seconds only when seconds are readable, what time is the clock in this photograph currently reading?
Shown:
10:20
